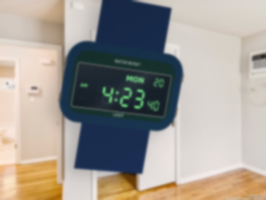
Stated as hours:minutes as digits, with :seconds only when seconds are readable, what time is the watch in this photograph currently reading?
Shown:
4:23
